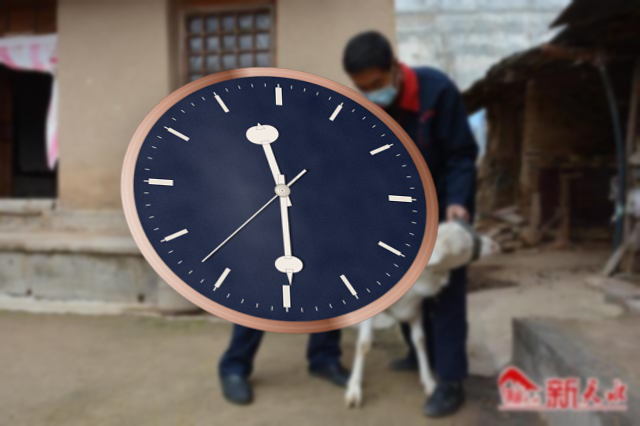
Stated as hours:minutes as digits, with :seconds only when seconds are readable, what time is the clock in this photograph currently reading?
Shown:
11:29:37
